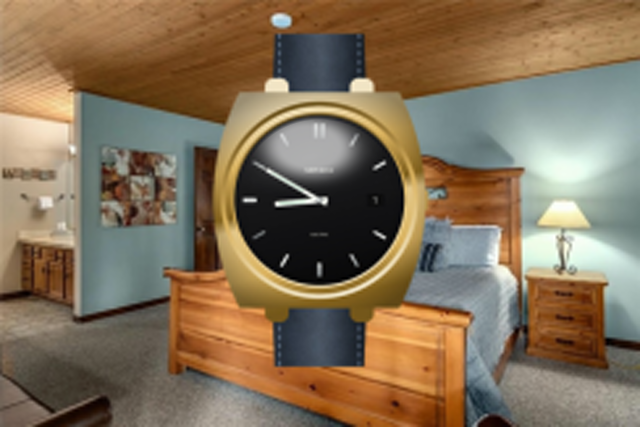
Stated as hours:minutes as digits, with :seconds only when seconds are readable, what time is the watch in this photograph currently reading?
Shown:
8:50
